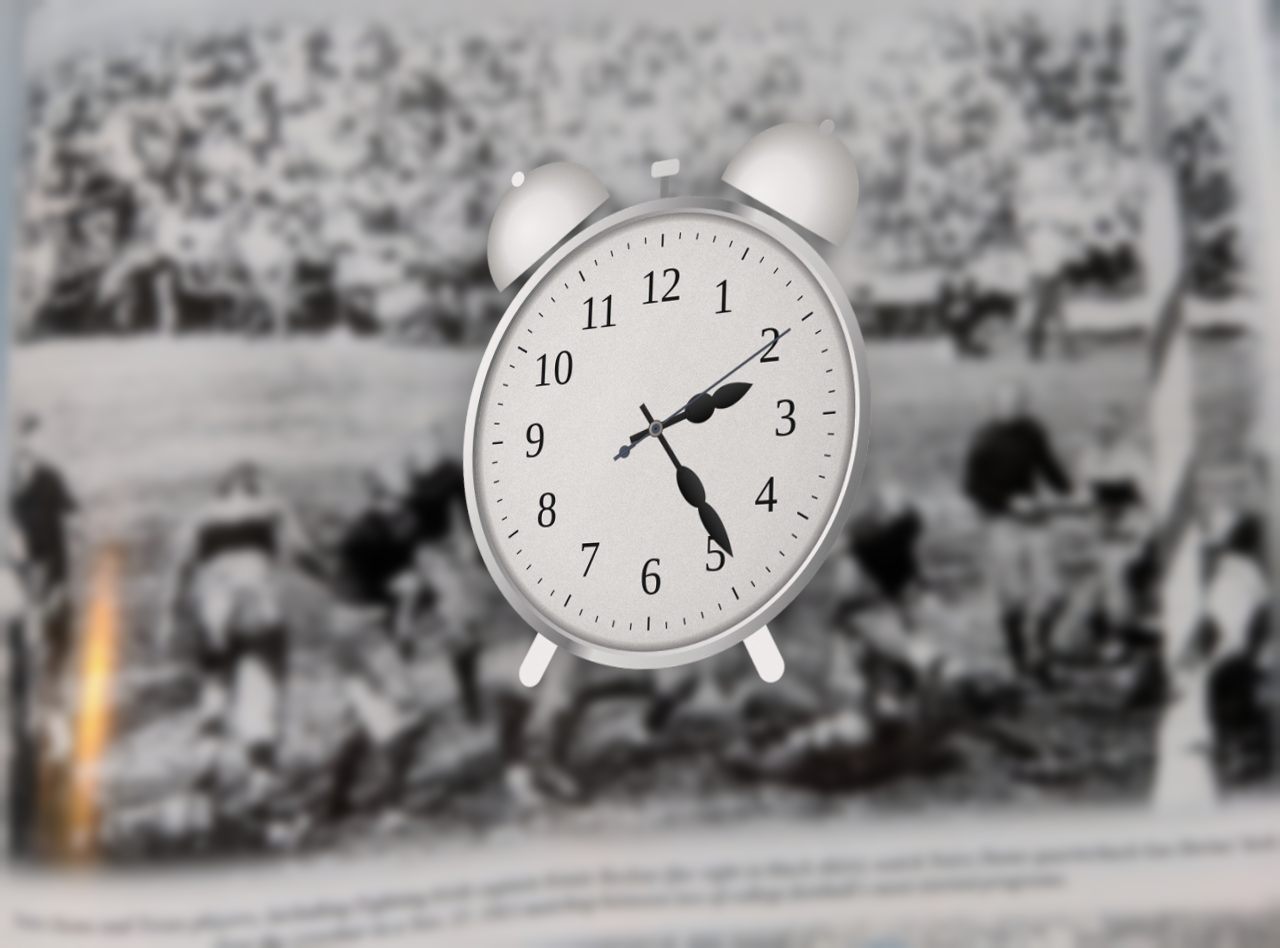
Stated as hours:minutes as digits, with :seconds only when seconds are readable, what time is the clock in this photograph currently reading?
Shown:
2:24:10
